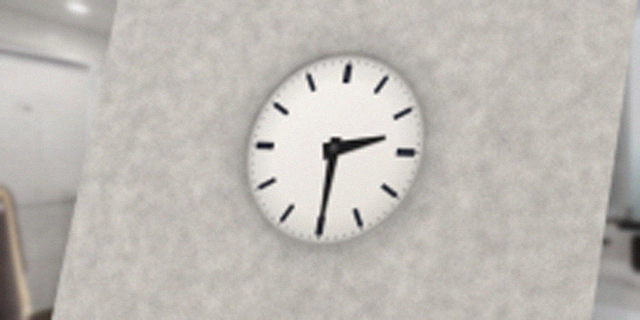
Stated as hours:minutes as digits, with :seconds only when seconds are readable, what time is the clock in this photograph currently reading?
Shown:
2:30
